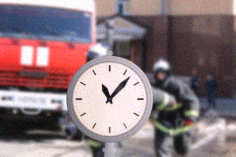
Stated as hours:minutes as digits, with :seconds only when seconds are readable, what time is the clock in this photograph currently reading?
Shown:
11:07
